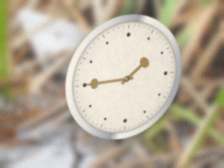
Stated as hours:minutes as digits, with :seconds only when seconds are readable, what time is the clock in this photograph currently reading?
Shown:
1:45
